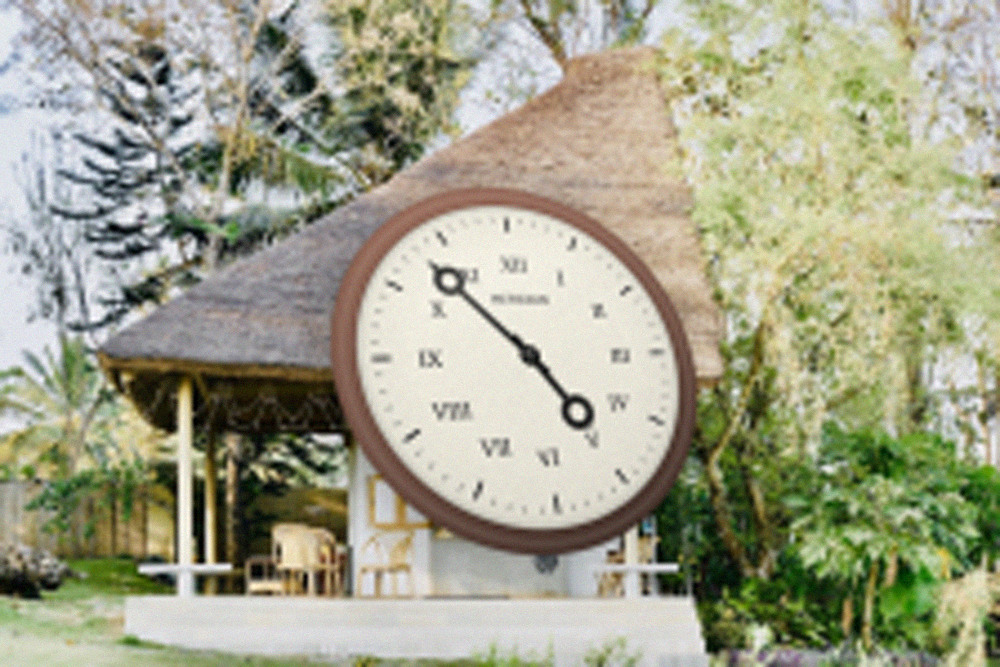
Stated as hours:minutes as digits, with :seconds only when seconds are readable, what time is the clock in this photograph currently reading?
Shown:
4:53
